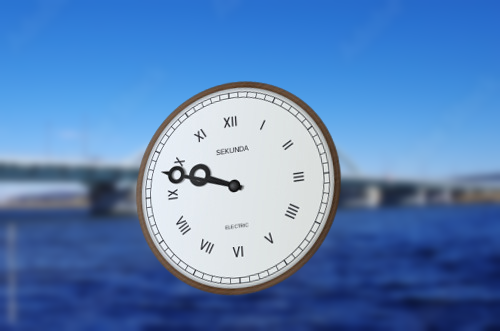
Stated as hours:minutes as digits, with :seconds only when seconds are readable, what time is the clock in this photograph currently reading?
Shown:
9:48
